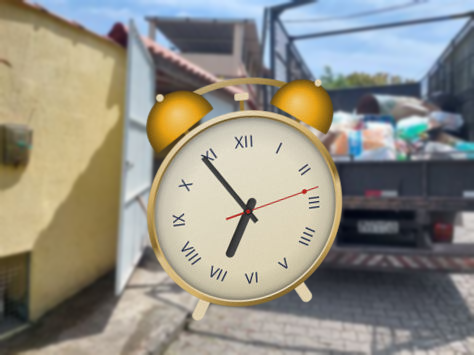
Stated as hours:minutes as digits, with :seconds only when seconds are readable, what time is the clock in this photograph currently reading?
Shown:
6:54:13
